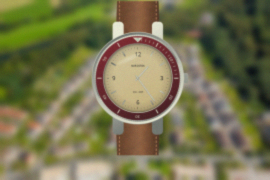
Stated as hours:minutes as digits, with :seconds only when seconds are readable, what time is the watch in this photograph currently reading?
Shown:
1:24
